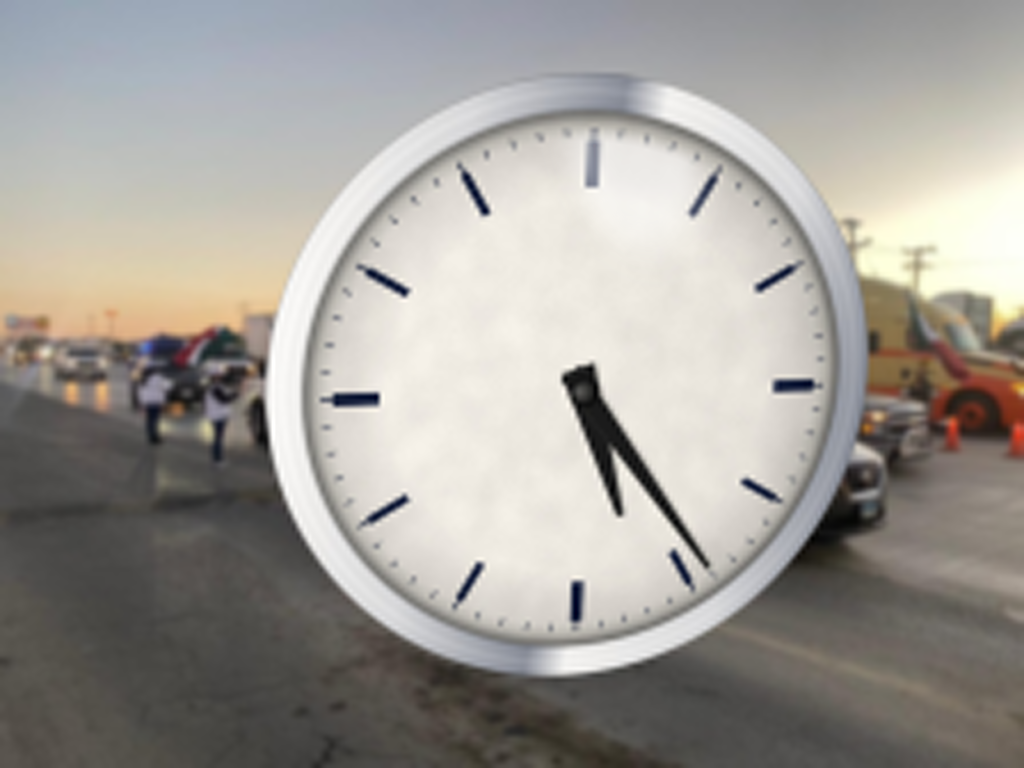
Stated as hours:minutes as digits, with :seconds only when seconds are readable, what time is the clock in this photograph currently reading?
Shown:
5:24
